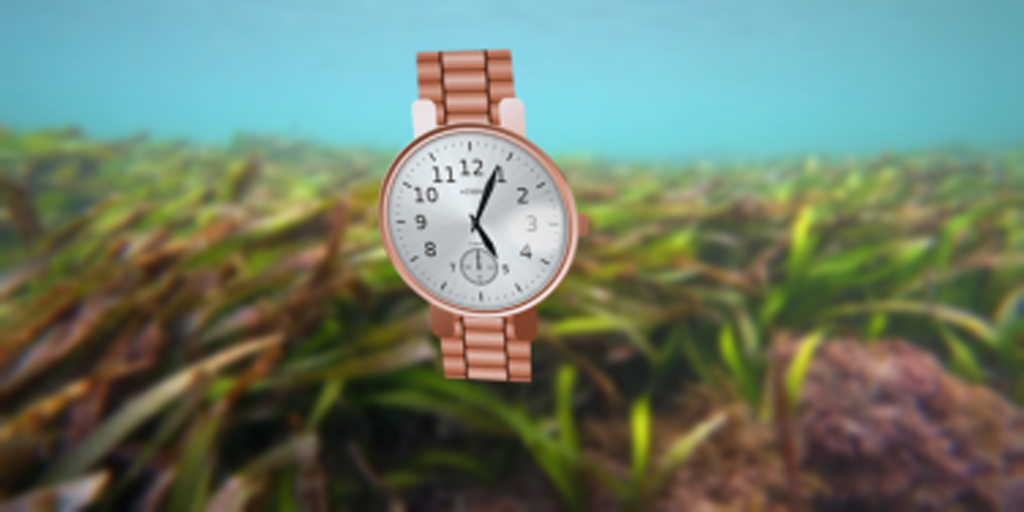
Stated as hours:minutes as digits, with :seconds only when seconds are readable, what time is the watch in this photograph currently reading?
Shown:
5:04
